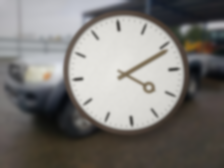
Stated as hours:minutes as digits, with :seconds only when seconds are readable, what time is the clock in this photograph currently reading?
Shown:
4:11
